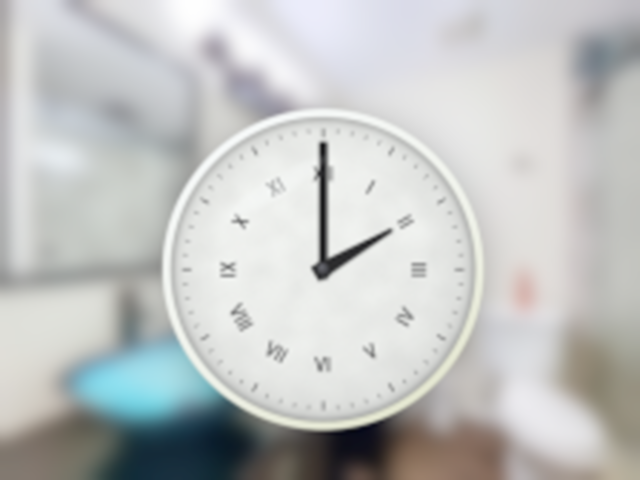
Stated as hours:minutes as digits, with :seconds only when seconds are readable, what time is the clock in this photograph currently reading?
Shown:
2:00
